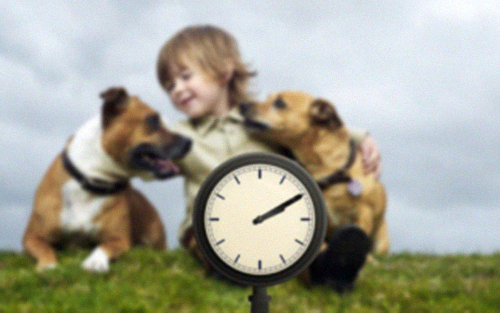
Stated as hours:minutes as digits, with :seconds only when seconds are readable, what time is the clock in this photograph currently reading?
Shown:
2:10
